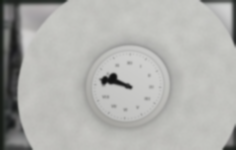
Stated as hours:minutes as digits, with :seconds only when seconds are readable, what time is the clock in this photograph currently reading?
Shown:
9:47
